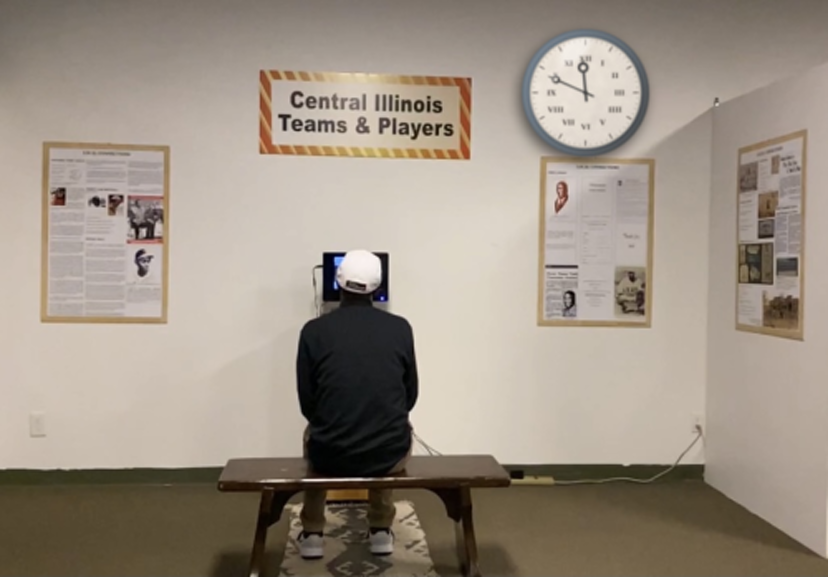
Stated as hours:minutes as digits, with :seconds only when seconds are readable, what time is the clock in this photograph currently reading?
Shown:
11:49
